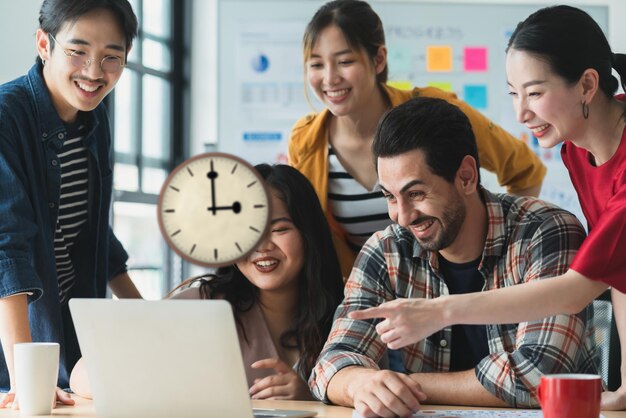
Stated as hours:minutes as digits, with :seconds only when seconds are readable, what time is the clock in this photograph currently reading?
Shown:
3:00
